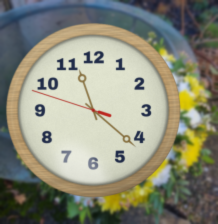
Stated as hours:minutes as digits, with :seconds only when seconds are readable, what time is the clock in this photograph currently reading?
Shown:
11:21:48
